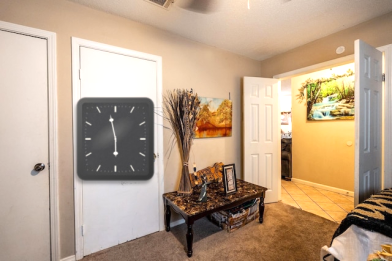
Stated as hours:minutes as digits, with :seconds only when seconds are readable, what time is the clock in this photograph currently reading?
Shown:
5:58
